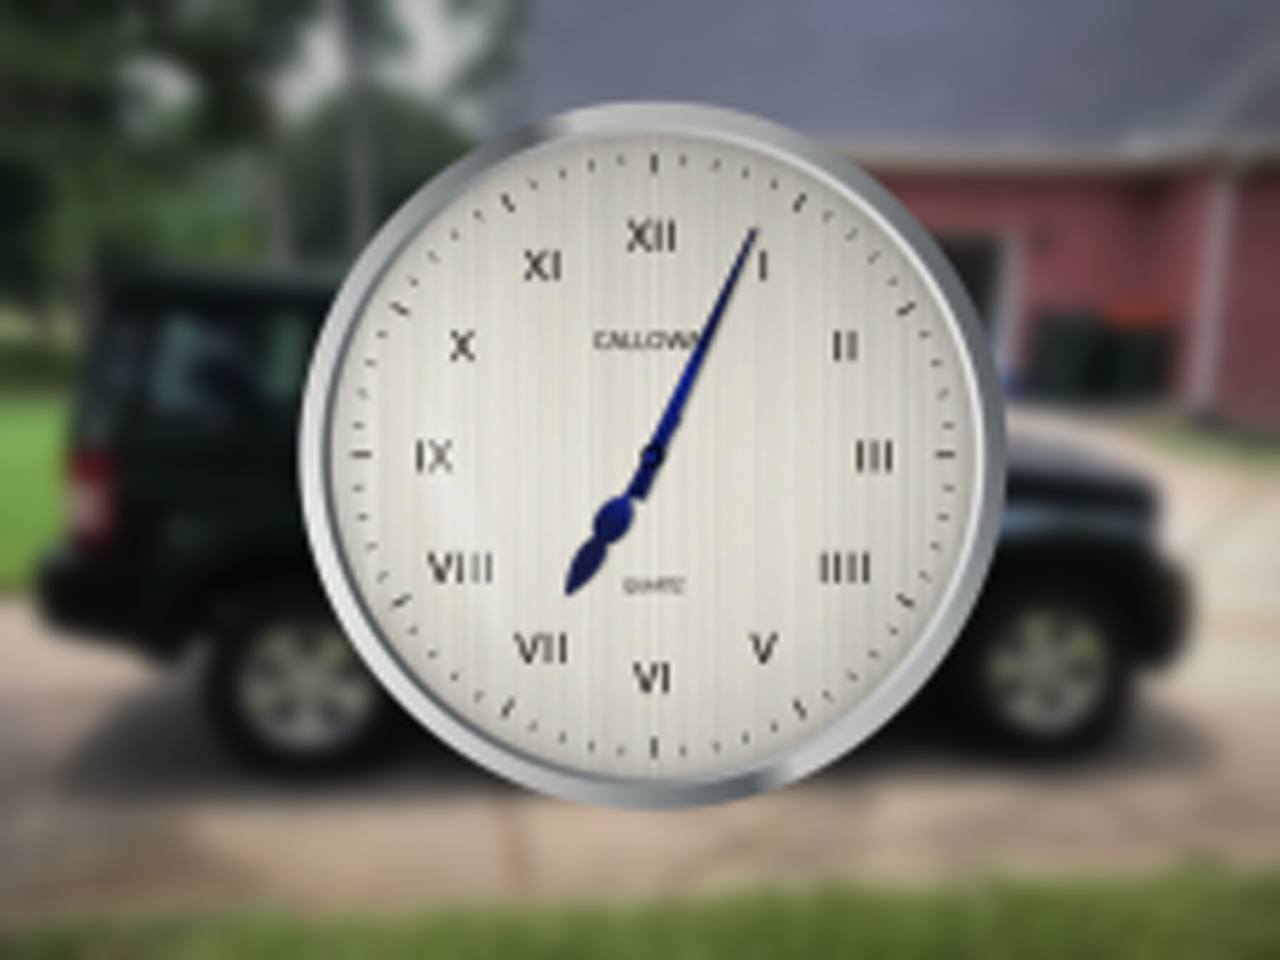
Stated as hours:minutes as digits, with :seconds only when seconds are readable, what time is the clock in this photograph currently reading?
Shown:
7:04
